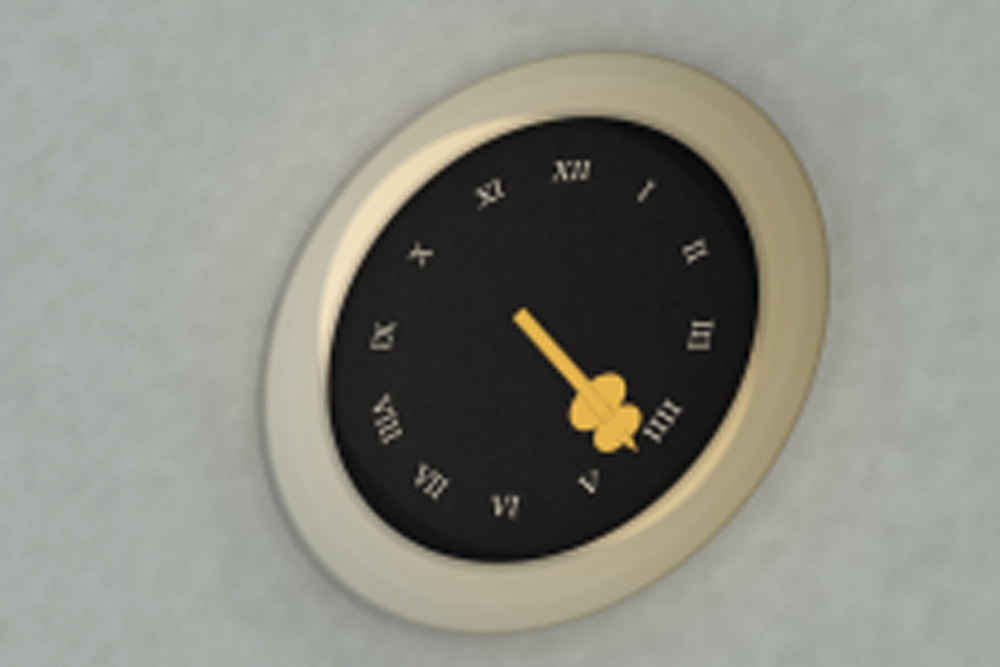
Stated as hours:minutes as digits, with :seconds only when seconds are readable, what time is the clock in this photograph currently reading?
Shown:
4:22
